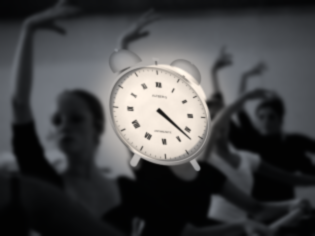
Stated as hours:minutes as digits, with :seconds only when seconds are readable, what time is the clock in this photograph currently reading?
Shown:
4:22
